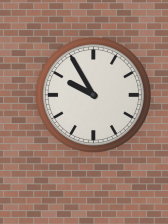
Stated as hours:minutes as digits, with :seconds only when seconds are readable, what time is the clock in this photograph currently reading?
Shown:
9:55
